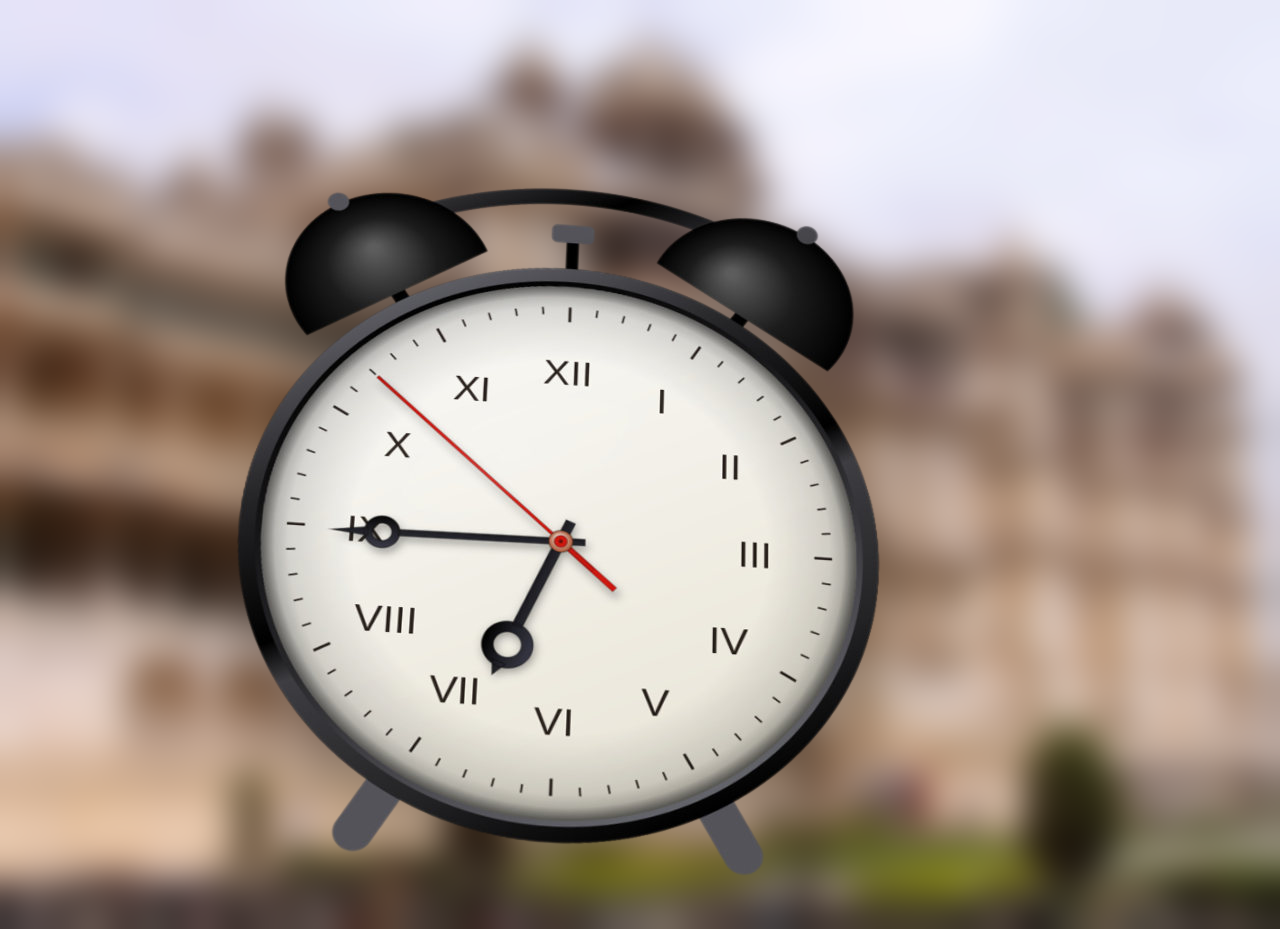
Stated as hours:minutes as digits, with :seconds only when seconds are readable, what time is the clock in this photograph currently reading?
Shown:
6:44:52
